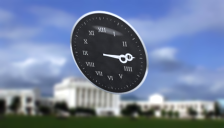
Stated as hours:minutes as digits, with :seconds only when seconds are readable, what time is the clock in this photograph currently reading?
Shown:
3:15
